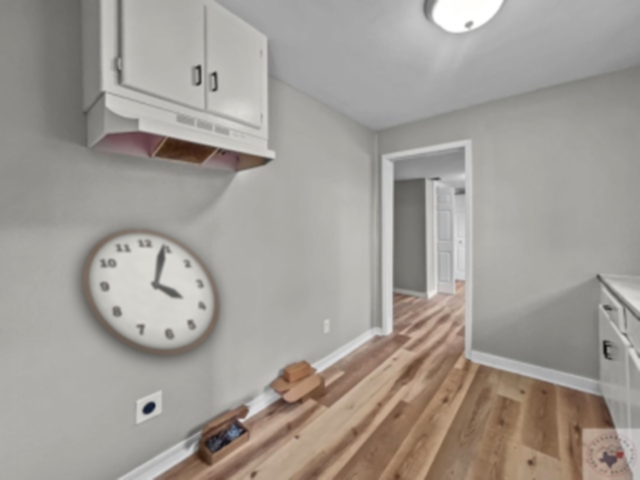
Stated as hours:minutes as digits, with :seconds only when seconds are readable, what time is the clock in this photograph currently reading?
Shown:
4:04
